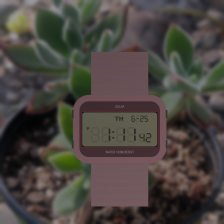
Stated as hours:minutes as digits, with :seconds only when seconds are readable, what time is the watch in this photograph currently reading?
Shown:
1:11:42
